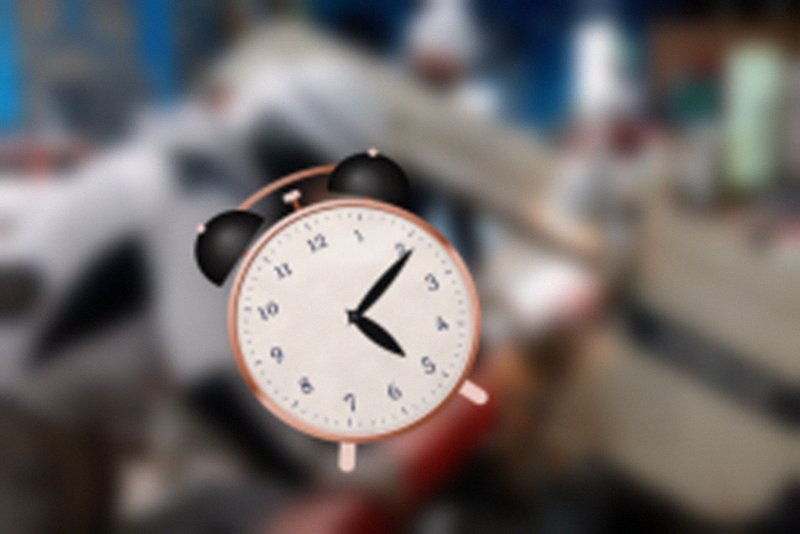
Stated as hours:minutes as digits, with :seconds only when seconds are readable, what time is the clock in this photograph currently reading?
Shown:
5:11
